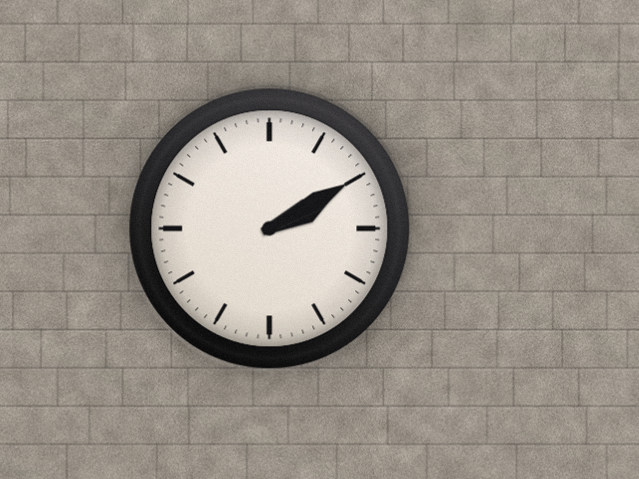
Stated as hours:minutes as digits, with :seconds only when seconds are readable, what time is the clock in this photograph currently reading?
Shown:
2:10
